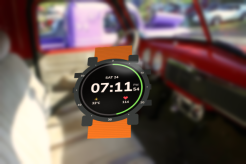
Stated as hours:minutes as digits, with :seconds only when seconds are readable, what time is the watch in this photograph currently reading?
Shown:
7:11
